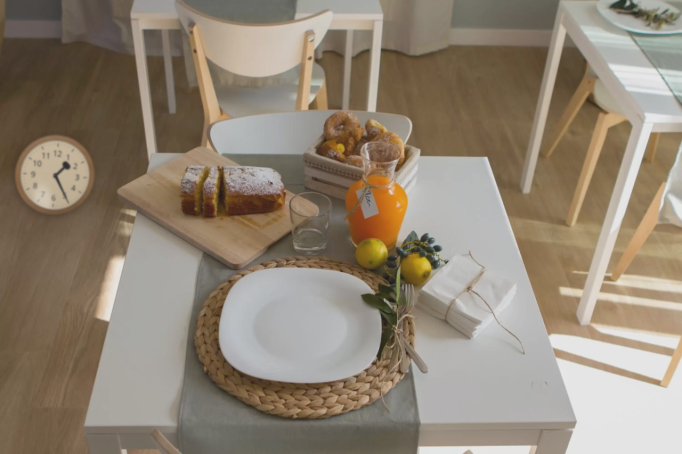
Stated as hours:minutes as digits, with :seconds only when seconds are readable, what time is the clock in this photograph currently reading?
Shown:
1:25
